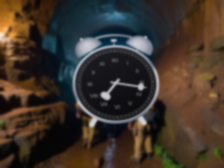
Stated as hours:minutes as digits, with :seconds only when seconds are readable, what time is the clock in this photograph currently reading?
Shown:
7:17
